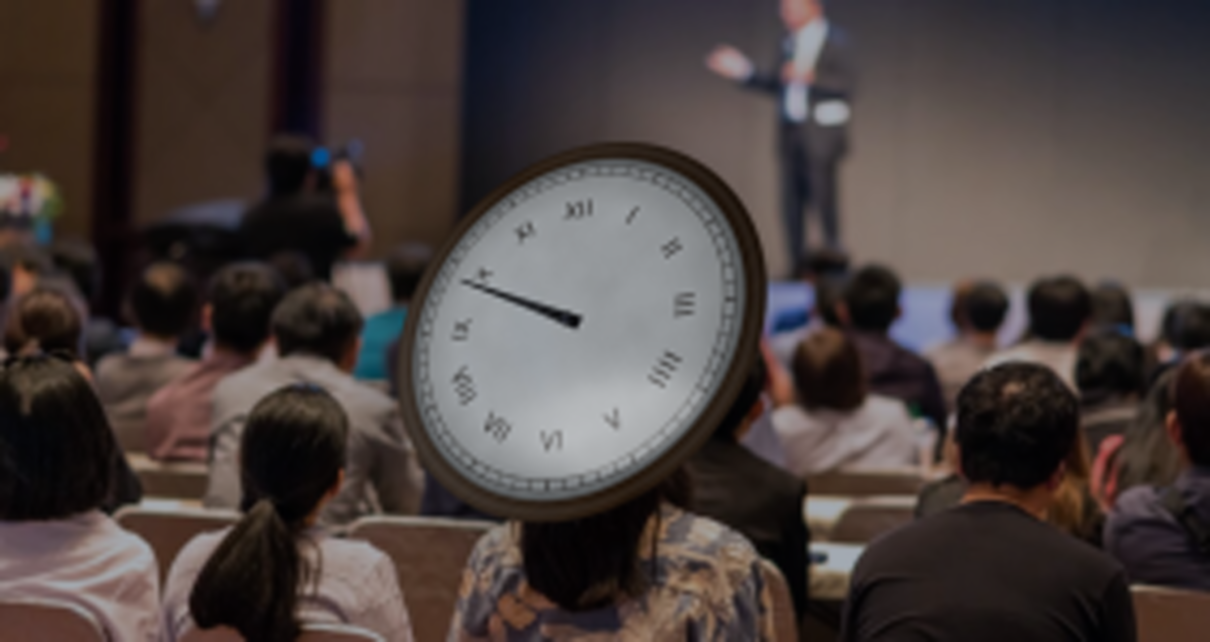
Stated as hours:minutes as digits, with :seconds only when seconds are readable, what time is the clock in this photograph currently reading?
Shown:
9:49
